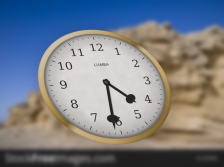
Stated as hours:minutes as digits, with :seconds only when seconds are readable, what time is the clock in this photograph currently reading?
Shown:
4:31
